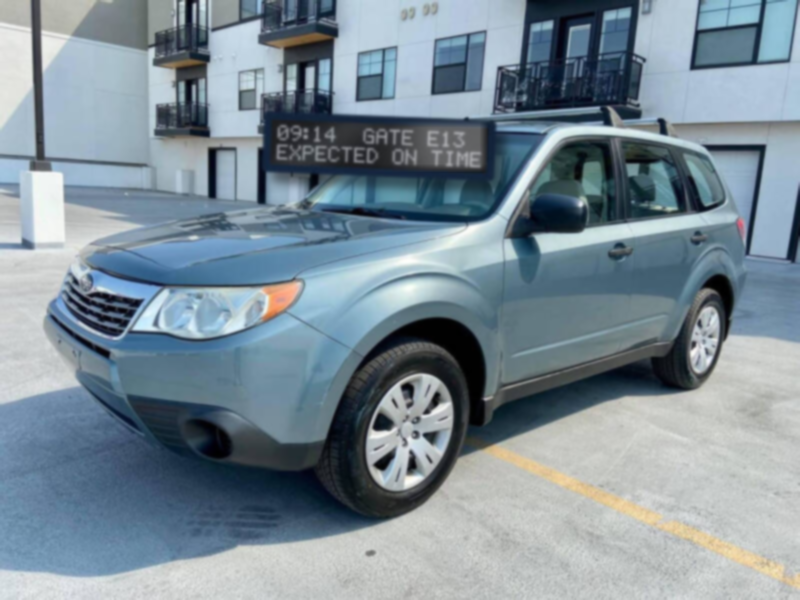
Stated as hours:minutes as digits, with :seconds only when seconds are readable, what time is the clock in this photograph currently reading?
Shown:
9:14
